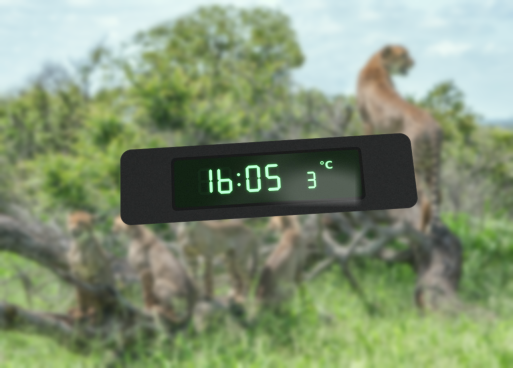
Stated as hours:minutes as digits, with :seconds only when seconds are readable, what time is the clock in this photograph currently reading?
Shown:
16:05
